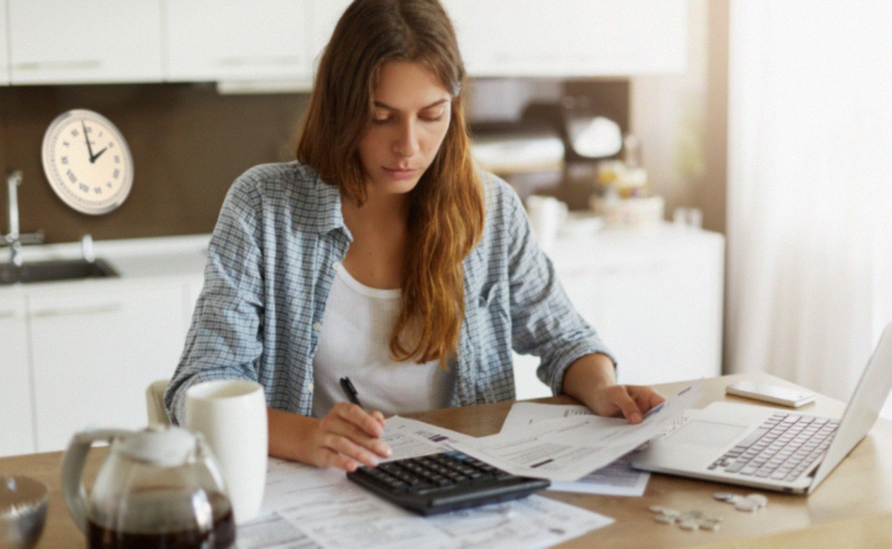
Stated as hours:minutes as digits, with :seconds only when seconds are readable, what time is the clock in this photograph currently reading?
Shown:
1:59
